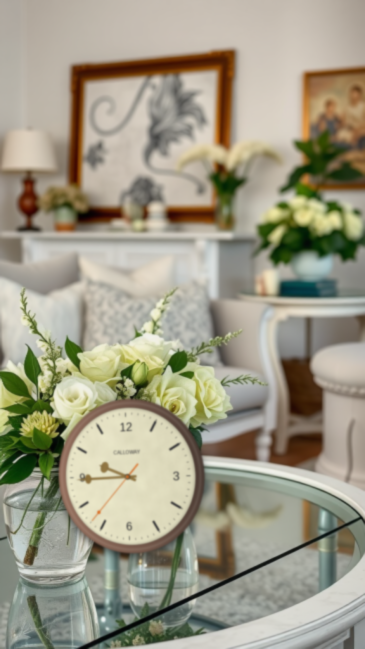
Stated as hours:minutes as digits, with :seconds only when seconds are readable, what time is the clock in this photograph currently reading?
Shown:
9:44:37
